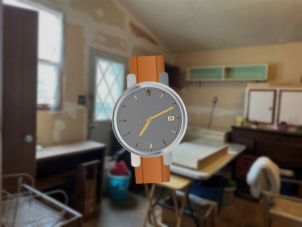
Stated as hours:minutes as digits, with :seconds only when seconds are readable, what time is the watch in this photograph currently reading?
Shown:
7:11
